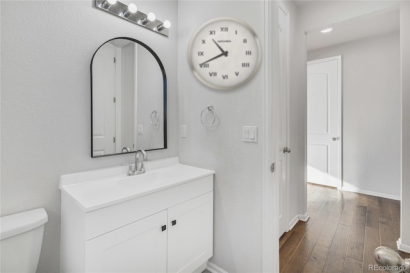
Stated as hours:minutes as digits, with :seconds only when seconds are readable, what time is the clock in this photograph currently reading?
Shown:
10:41
